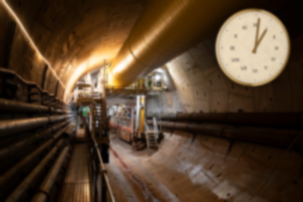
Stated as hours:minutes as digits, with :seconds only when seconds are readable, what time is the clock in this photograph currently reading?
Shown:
1:01
